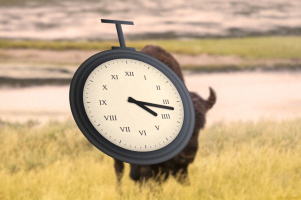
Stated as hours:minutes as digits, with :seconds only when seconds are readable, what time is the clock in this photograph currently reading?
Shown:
4:17
